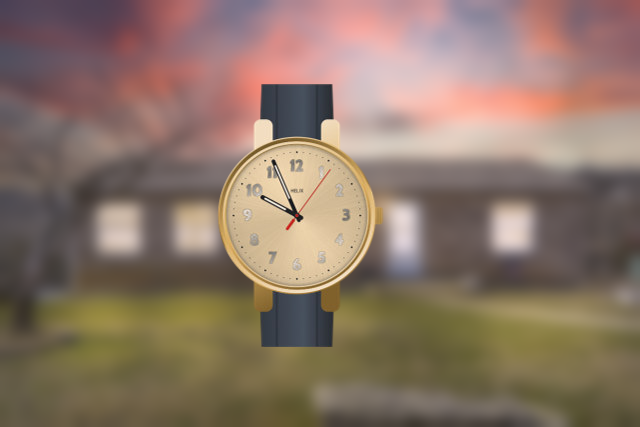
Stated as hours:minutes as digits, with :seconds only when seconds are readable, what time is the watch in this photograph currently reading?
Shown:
9:56:06
